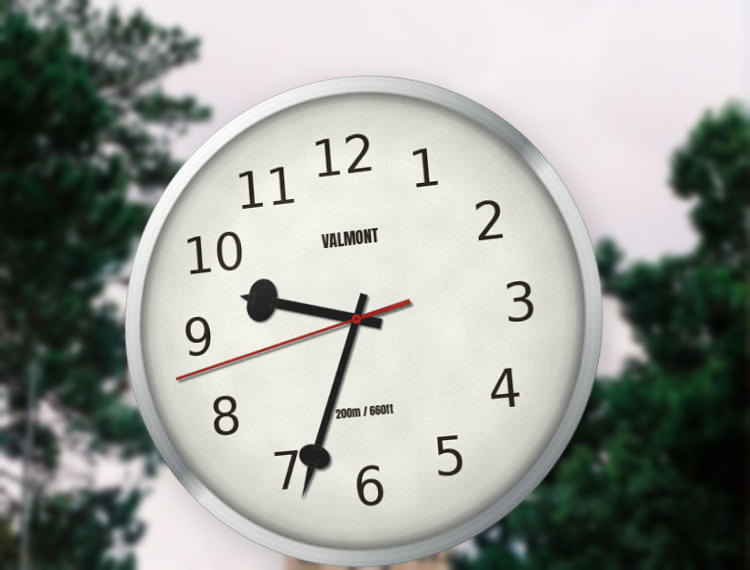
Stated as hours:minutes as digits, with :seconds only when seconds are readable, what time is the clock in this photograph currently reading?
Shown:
9:33:43
